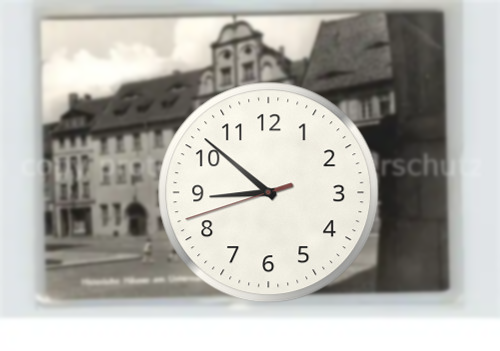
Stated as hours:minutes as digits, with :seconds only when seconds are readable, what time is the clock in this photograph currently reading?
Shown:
8:51:42
